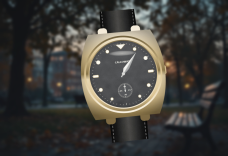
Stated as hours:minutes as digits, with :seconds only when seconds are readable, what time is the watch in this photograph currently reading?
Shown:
1:06
